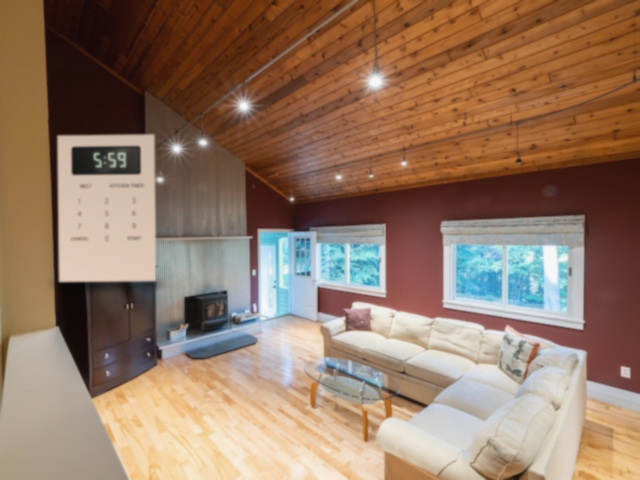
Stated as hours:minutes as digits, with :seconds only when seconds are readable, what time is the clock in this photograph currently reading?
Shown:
5:59
